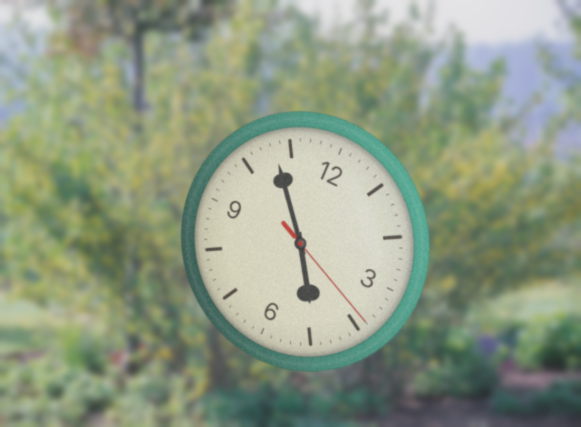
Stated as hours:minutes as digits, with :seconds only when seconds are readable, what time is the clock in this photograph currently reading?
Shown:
4:53:19
